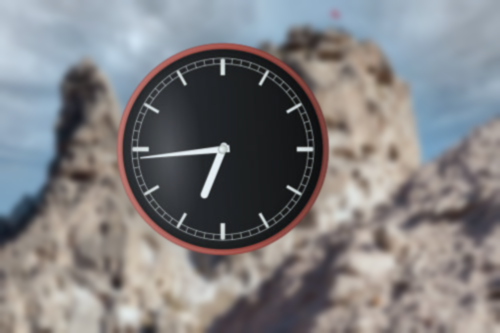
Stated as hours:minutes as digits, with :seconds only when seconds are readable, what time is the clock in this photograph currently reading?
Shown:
6:44
